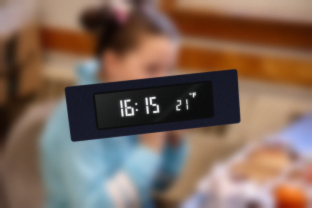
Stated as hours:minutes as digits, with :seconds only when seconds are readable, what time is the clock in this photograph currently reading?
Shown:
16:15
